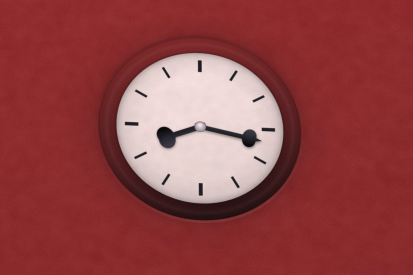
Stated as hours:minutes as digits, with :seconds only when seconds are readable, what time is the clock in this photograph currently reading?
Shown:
8:17
